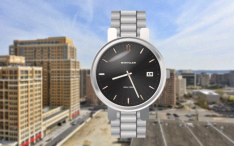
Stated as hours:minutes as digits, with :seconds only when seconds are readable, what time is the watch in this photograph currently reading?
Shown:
8:26
